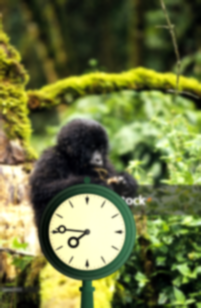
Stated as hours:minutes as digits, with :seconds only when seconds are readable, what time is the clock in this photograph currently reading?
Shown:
7:46
